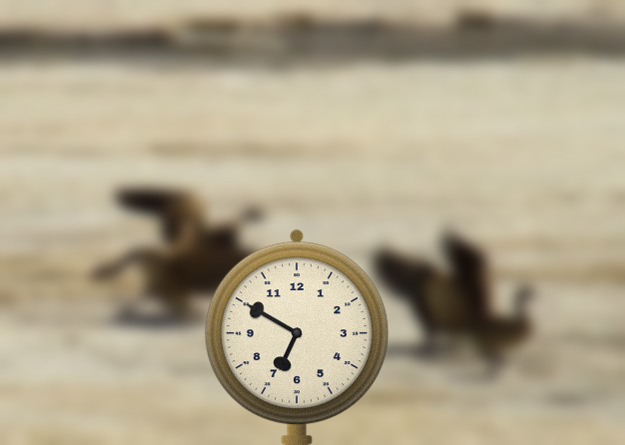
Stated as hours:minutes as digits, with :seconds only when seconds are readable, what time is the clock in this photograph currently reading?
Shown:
6:50
